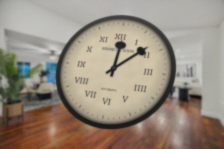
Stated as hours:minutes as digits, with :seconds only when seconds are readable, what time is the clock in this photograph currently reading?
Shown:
12:08
